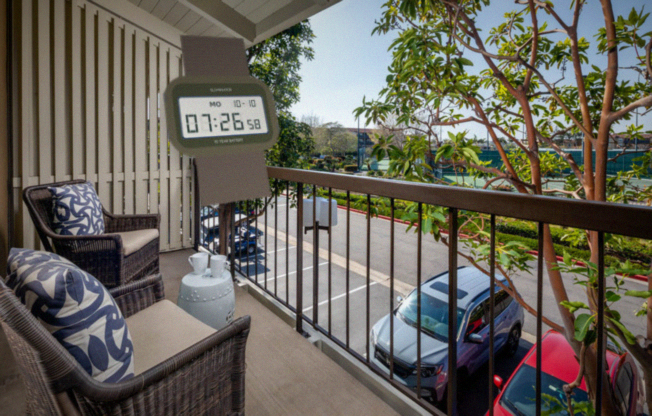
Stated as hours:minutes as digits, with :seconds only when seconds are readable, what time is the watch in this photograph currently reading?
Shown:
7:26:58
